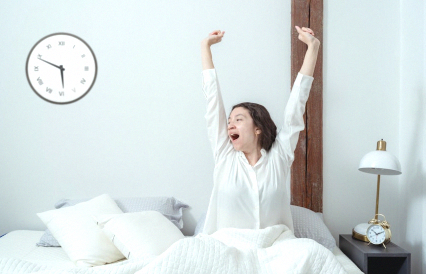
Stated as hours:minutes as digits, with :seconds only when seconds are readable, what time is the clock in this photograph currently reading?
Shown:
5:49
